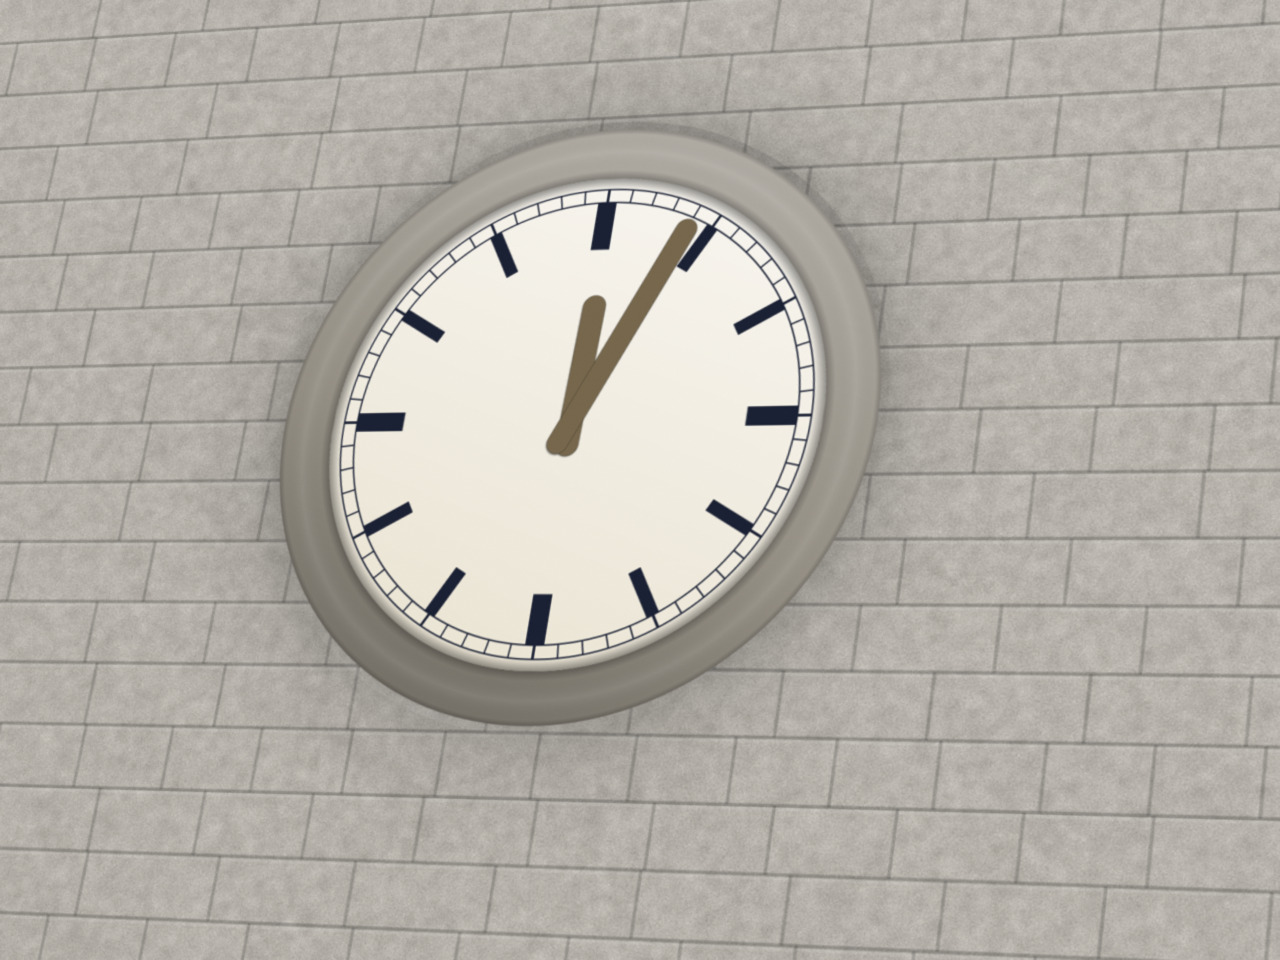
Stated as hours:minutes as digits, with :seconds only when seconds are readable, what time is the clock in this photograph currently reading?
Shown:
12:04
